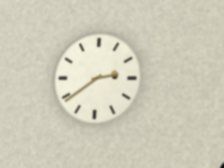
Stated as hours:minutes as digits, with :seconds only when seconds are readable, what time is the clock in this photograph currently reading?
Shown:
2:39
